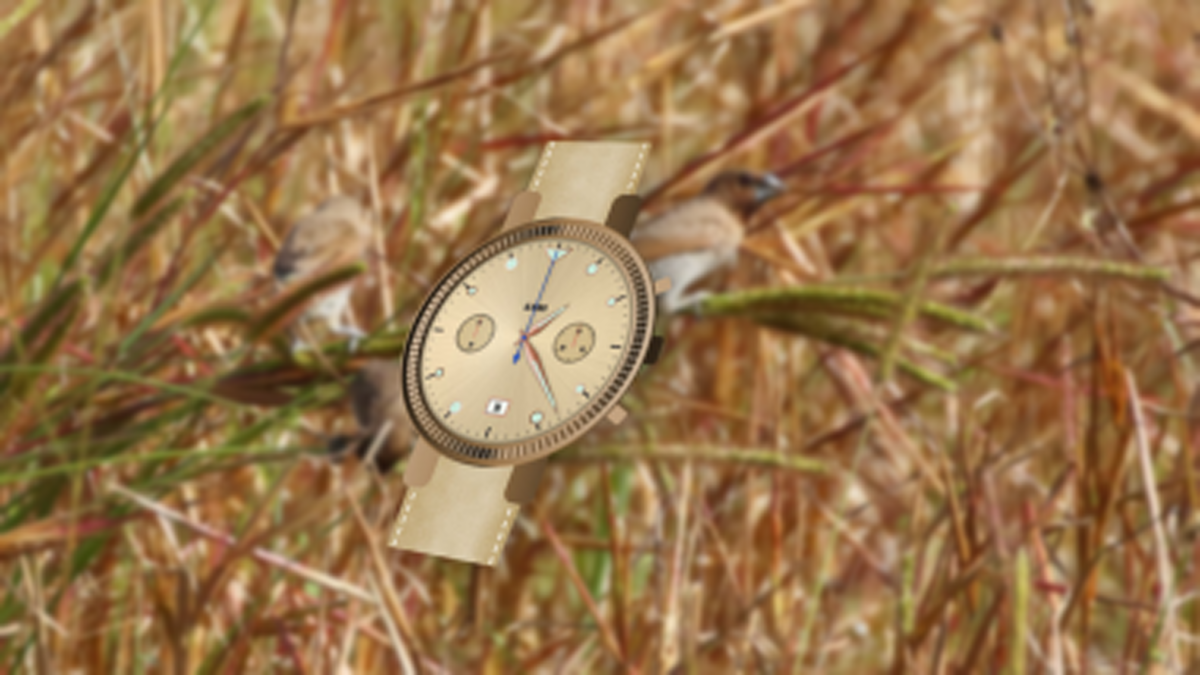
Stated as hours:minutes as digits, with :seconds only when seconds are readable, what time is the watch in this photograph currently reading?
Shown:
1:23
